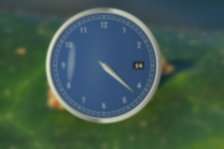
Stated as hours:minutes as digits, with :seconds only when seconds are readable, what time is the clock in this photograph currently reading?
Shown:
4:22
